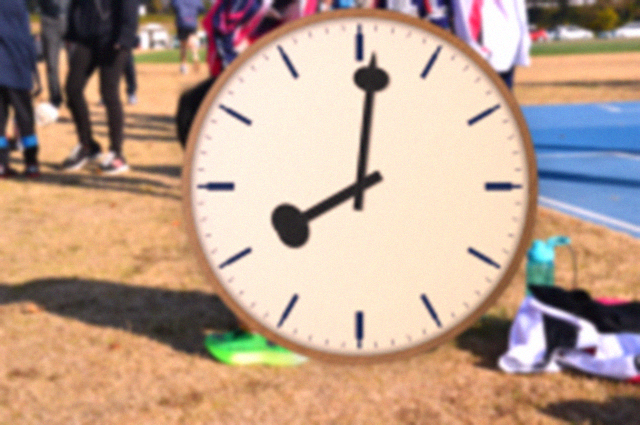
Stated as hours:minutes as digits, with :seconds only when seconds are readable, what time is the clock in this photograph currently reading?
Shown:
8:01
